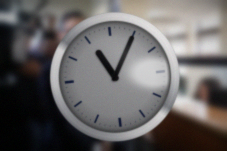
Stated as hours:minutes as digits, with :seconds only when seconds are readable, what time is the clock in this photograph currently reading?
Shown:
11:05
